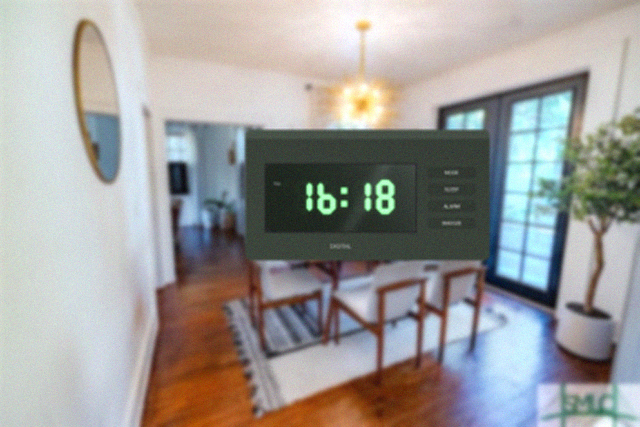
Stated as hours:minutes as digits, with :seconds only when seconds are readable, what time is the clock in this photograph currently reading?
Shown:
16:18
